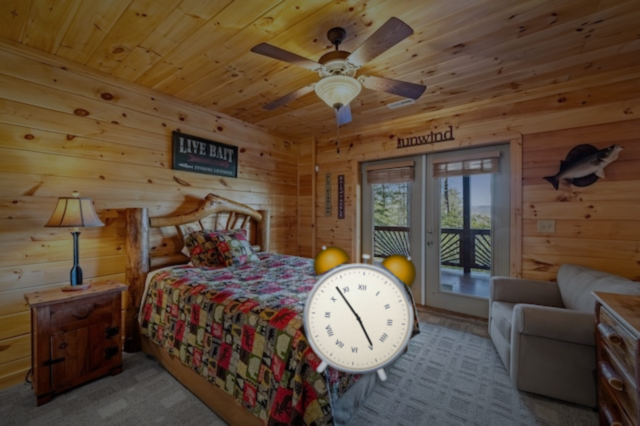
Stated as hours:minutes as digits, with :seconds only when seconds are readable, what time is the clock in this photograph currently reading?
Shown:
4:53
